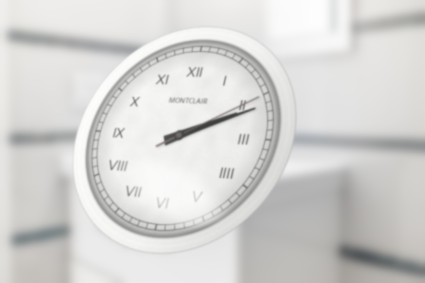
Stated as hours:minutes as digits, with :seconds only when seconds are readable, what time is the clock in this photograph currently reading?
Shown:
2:11:10
